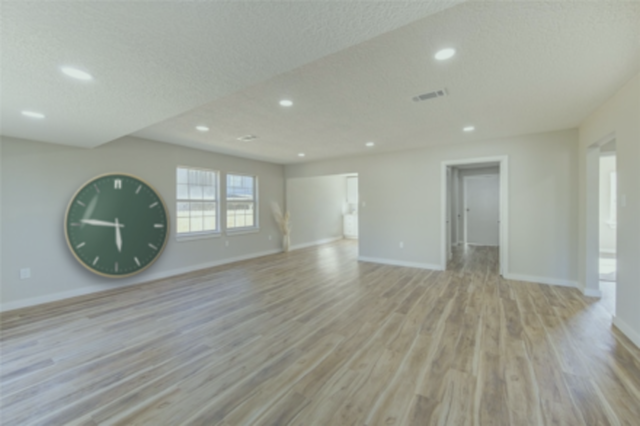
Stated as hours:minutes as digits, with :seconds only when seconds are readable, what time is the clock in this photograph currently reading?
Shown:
5:46
